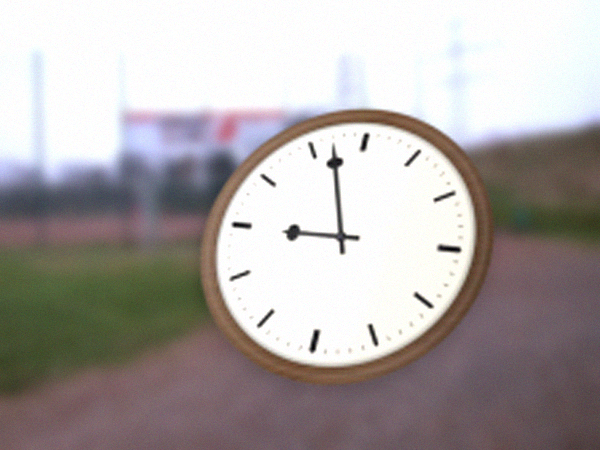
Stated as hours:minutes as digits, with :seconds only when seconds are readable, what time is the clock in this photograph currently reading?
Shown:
8:57
